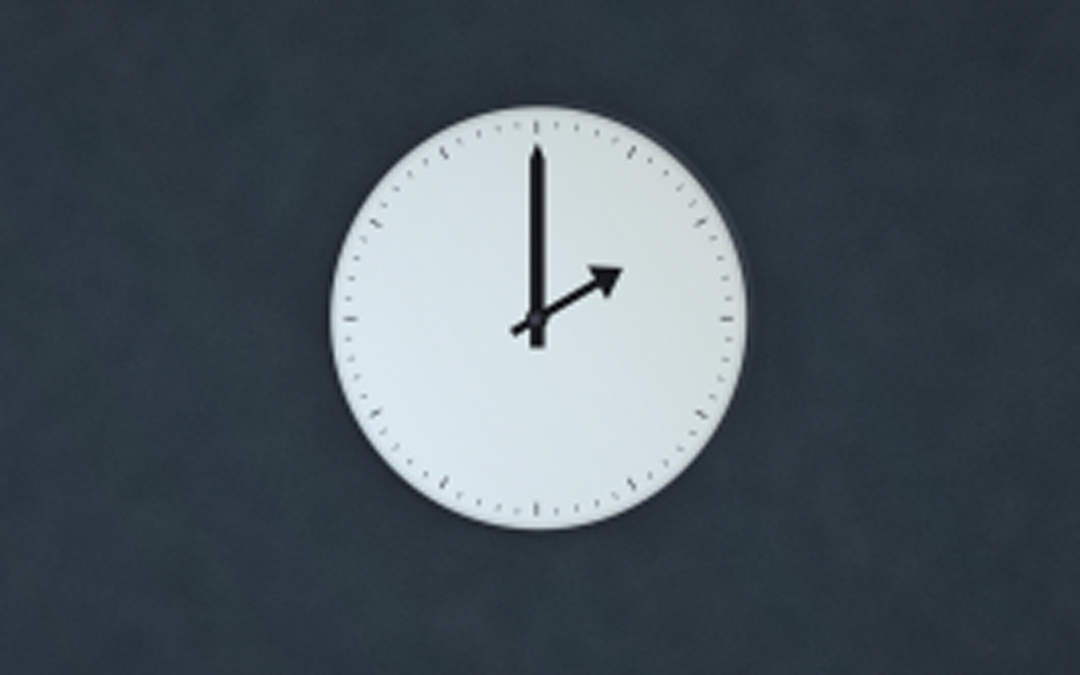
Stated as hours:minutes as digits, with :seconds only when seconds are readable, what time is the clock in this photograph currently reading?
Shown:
2:00
